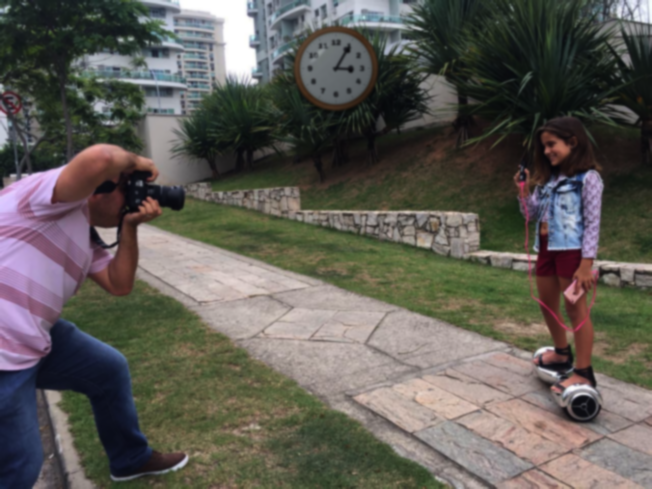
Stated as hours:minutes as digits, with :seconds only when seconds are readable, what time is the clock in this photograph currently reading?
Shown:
3:05
